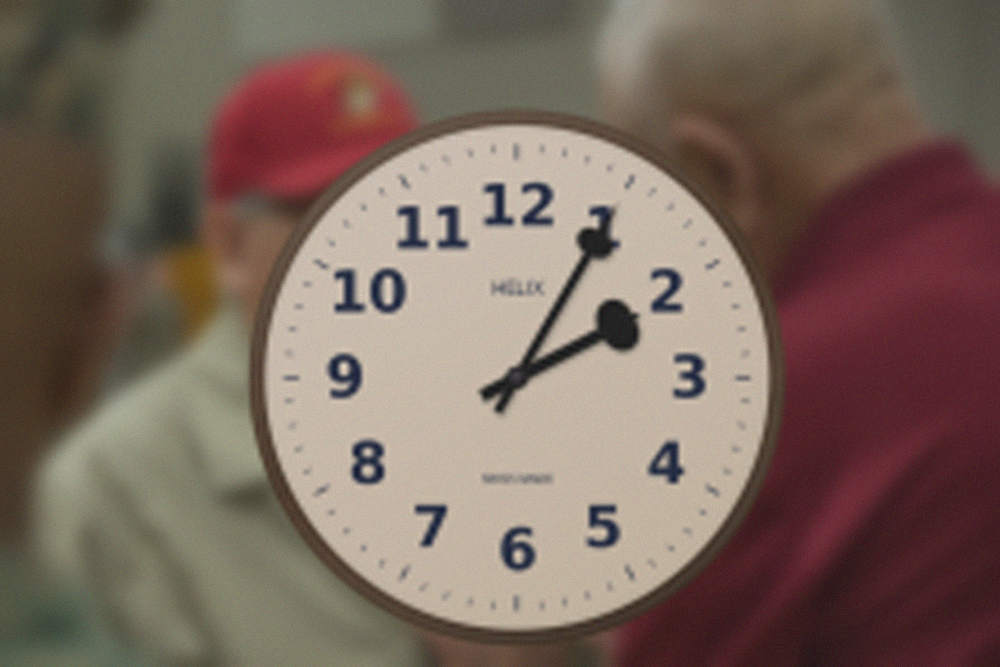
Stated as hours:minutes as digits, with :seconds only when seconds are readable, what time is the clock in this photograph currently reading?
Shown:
2:05
